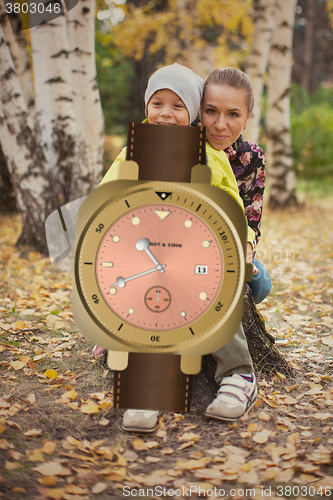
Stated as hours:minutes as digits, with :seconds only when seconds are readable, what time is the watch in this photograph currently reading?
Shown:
10:41
